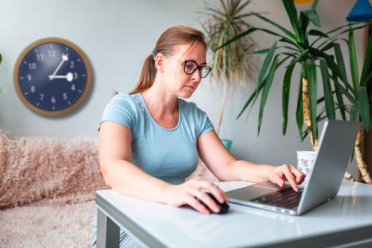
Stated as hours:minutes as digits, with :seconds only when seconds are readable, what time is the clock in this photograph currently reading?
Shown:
3:06
